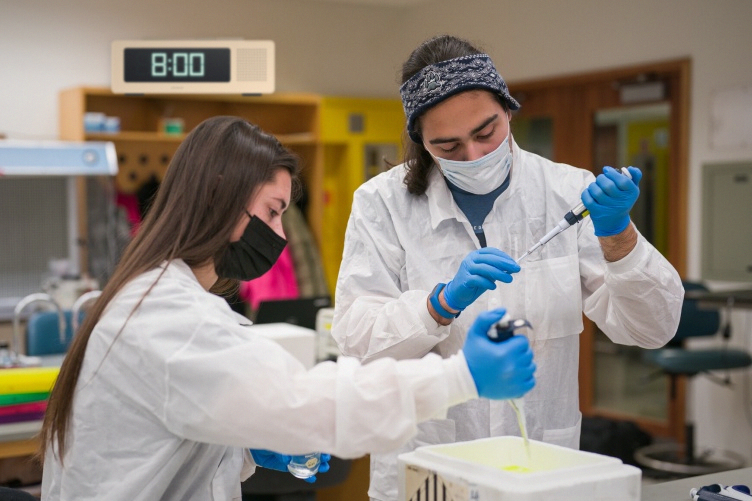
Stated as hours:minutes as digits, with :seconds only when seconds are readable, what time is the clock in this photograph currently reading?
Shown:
8:00
